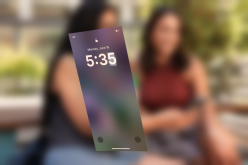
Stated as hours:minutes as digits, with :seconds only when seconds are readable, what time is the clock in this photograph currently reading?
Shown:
5:35
